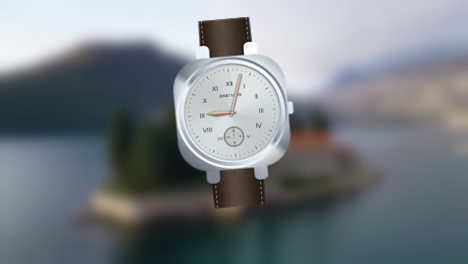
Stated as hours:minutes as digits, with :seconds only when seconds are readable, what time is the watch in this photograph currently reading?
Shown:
9:03
